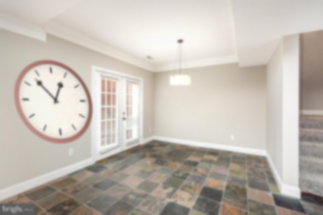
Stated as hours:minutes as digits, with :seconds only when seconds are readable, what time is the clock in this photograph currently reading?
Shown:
12:53
